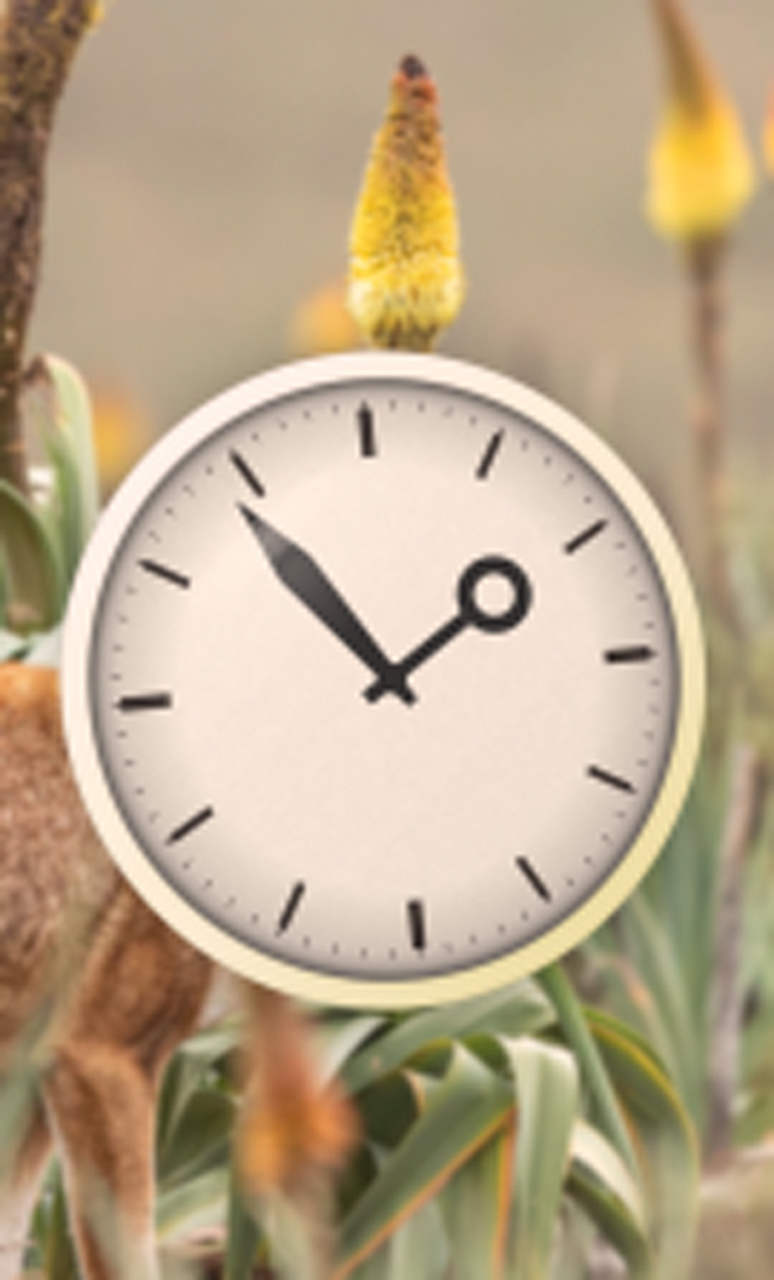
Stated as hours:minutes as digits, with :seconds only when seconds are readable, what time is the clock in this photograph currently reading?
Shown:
1:54
